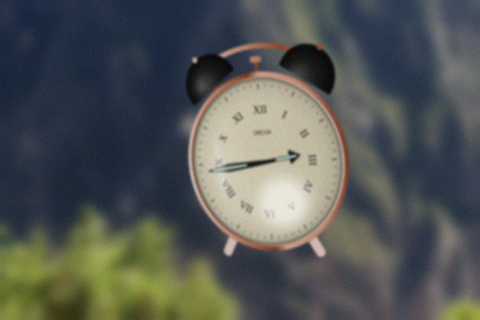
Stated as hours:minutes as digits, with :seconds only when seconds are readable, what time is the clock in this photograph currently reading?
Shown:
2:44
